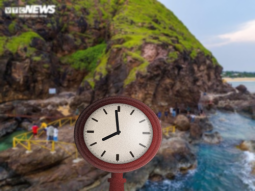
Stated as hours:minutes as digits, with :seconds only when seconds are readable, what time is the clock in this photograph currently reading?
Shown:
7:59
